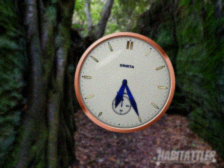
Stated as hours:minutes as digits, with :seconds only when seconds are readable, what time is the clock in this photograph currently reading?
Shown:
6:25
